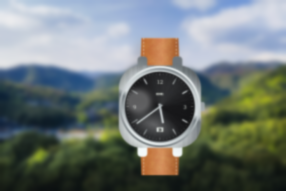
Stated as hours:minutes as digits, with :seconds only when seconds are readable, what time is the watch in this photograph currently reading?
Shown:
5:39
